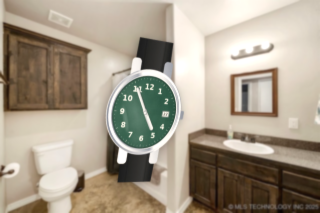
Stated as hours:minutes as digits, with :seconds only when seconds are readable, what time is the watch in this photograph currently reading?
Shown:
4:55
